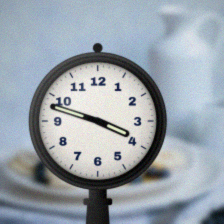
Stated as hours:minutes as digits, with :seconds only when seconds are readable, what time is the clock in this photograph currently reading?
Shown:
3:48
